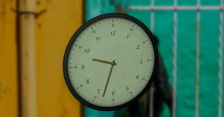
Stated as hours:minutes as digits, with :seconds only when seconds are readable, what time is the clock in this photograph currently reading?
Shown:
9:33
